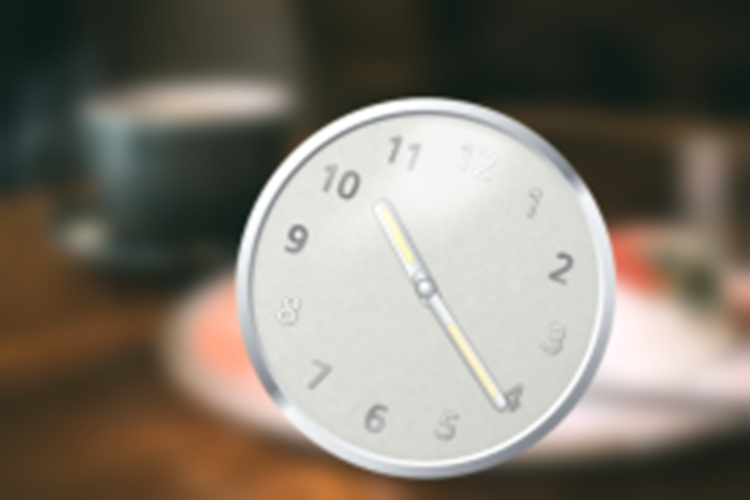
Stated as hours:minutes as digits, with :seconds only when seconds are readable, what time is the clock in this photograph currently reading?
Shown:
10:21
